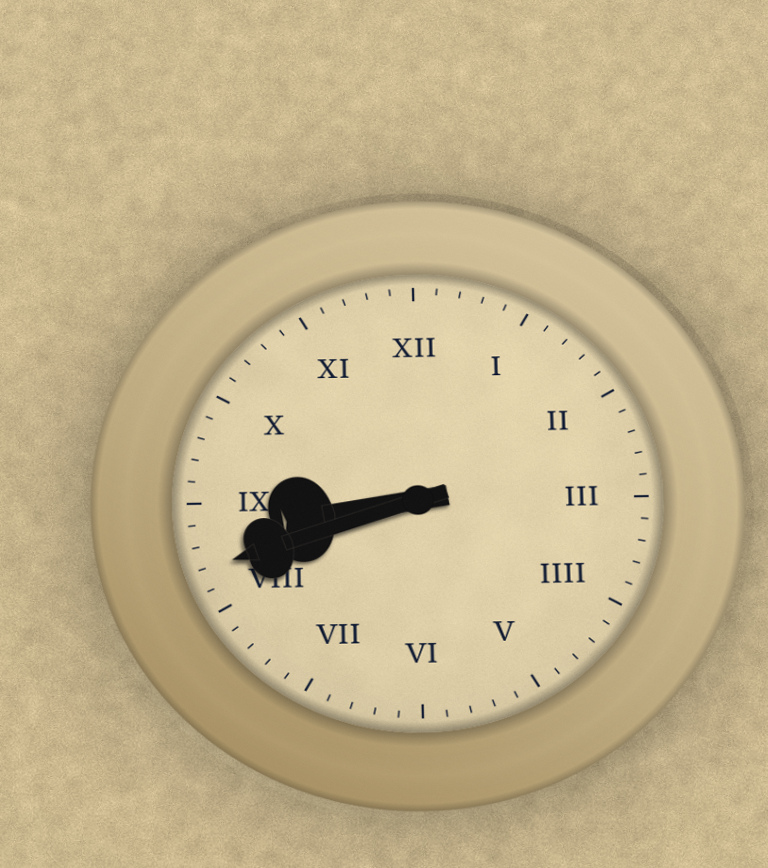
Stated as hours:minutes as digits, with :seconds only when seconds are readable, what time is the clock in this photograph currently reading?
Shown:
8:42
